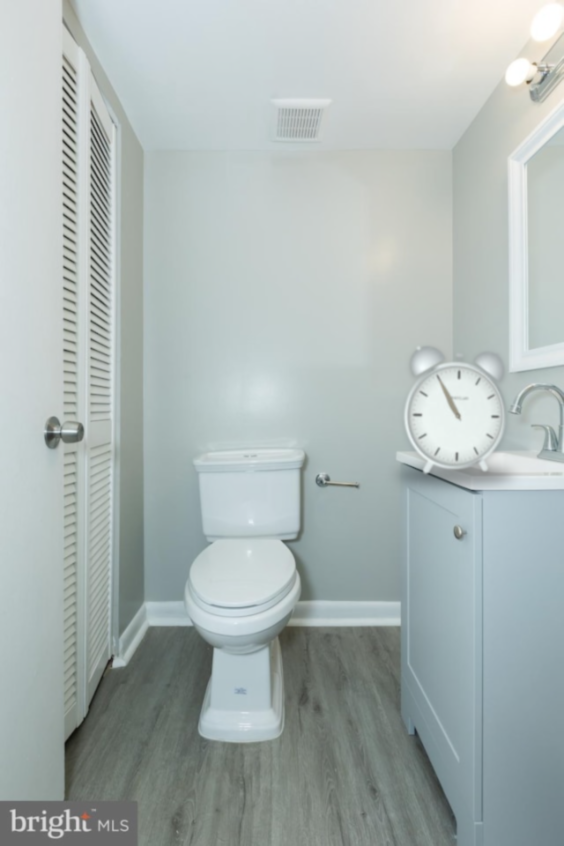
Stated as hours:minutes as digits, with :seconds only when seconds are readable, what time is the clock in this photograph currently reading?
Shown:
10:55
